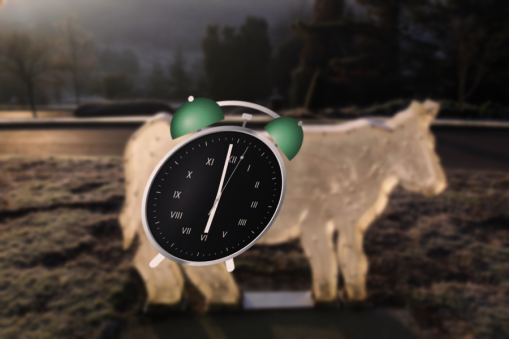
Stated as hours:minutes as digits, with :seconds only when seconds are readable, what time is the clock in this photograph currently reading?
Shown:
5:59:02
